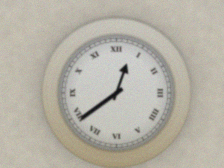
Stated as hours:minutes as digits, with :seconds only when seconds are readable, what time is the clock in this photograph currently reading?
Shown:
12:39
